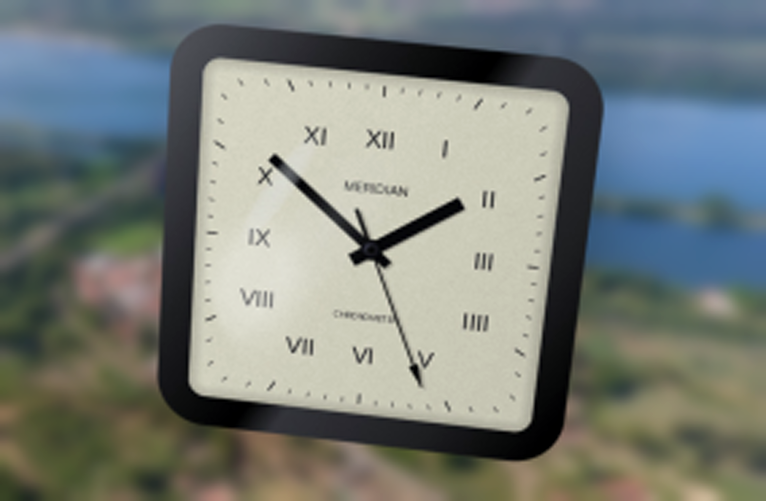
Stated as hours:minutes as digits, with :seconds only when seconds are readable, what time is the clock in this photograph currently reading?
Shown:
1:51:26
